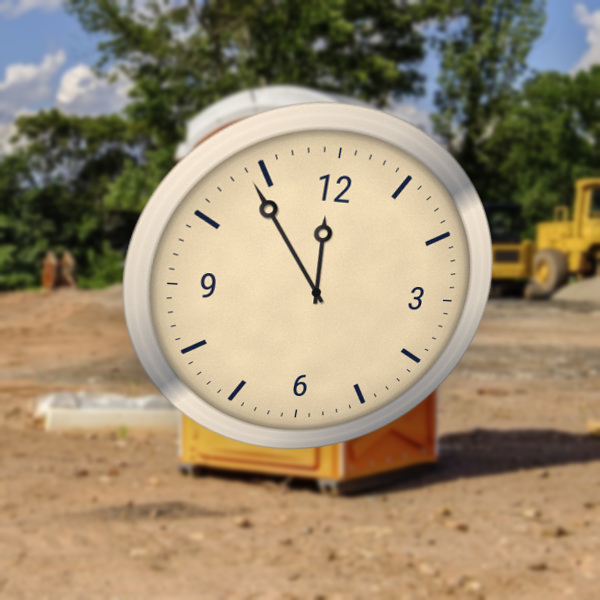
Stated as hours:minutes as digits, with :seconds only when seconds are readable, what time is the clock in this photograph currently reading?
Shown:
11:54
